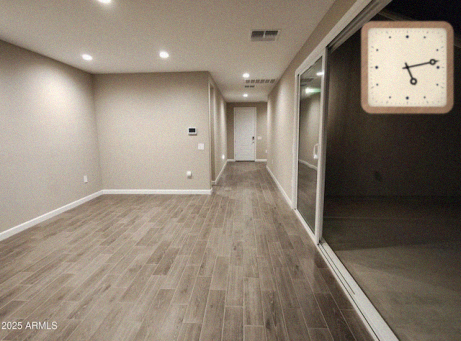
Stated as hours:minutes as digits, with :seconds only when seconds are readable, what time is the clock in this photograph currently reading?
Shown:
5:13
